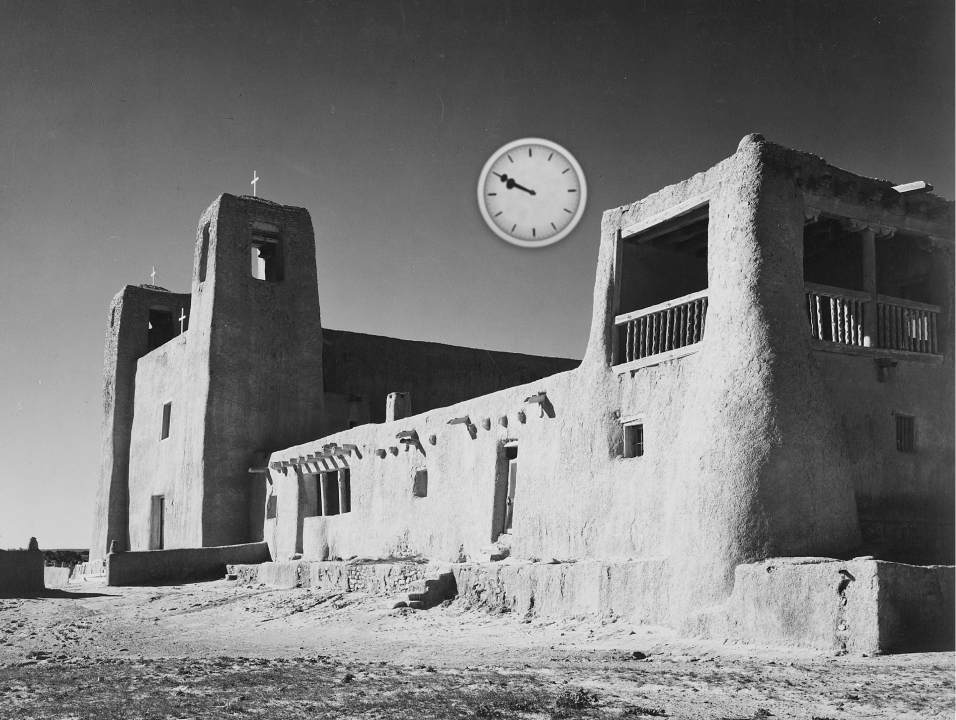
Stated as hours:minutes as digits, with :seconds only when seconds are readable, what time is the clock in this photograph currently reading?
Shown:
9:50
